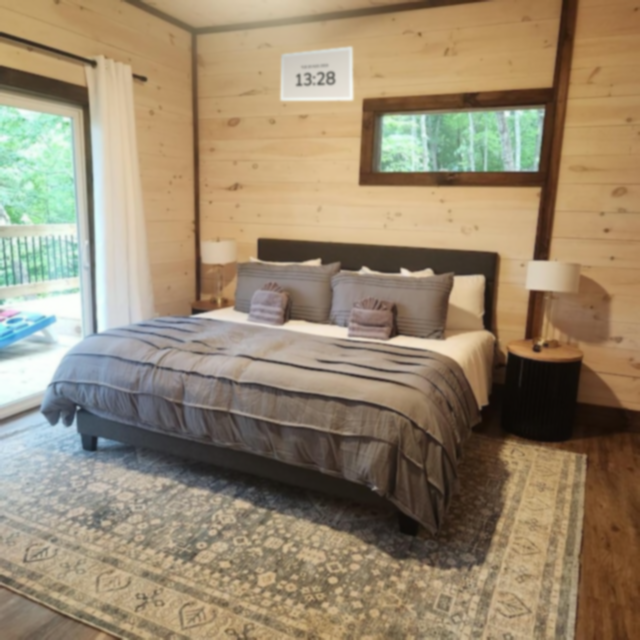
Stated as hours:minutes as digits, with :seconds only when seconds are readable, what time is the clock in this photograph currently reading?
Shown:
13:28
